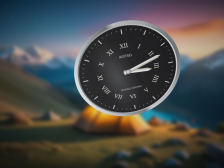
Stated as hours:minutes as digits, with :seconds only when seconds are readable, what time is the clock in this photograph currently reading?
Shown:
3:12
